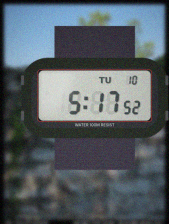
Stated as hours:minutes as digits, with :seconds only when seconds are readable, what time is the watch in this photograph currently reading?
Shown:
5:17:52
